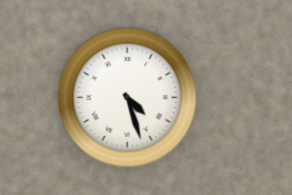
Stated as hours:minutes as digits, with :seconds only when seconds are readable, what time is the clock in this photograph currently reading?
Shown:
4:27
